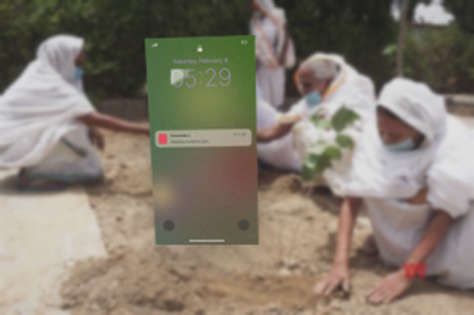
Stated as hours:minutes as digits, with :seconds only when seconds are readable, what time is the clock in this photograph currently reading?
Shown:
5:29
